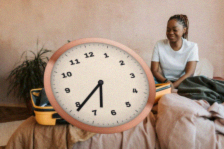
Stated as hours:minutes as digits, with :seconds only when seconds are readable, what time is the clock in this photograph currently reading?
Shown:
6:39
